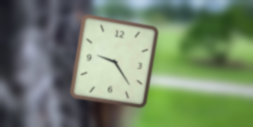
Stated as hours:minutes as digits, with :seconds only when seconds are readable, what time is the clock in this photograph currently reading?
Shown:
9:23
